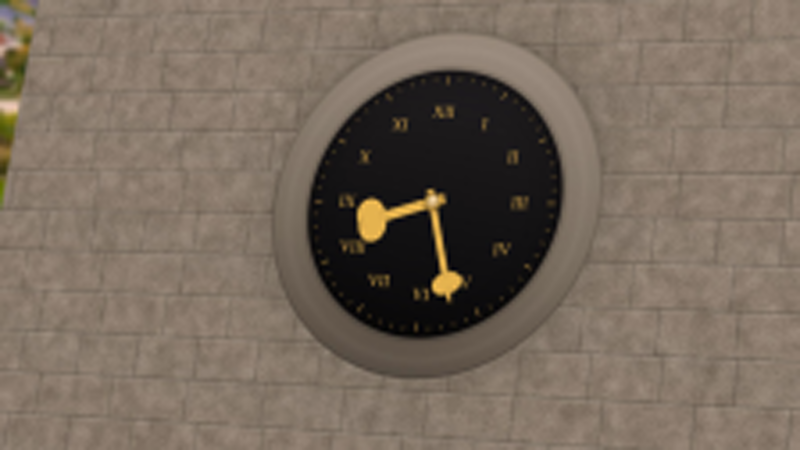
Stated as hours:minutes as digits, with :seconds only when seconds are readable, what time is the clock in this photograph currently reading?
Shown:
8:27
